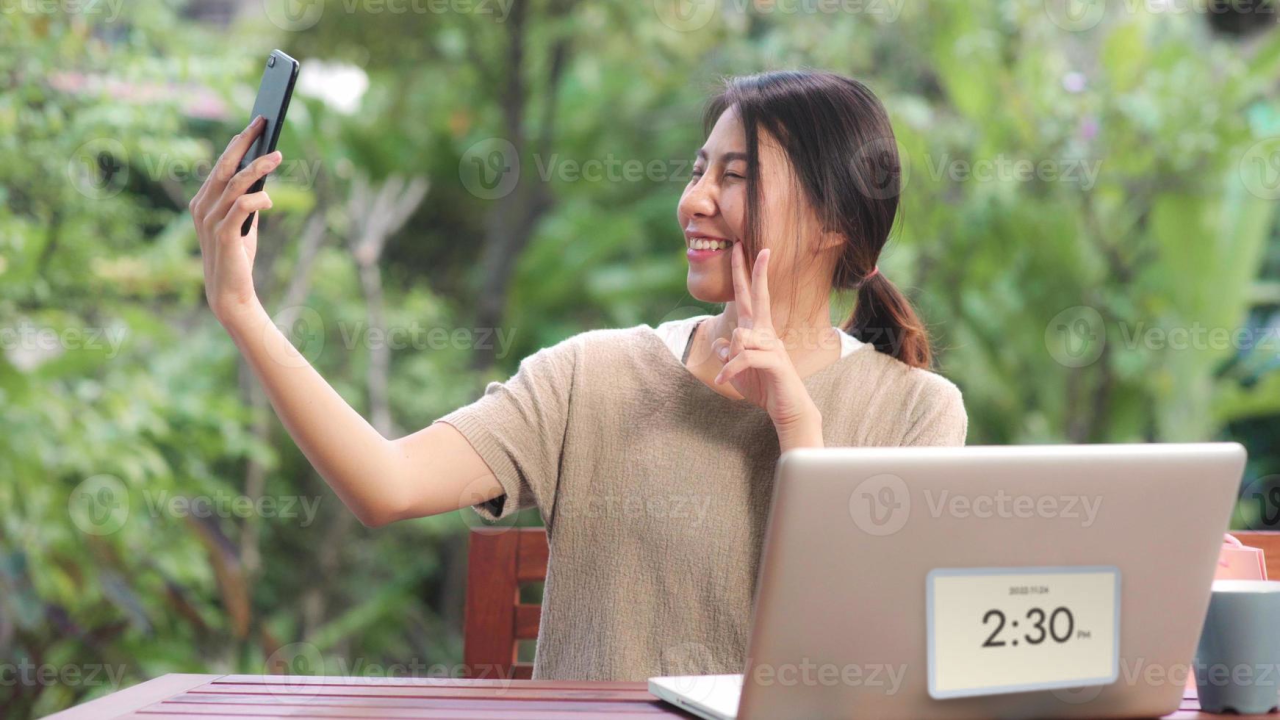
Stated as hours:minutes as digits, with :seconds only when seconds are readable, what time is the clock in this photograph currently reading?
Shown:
2:30
